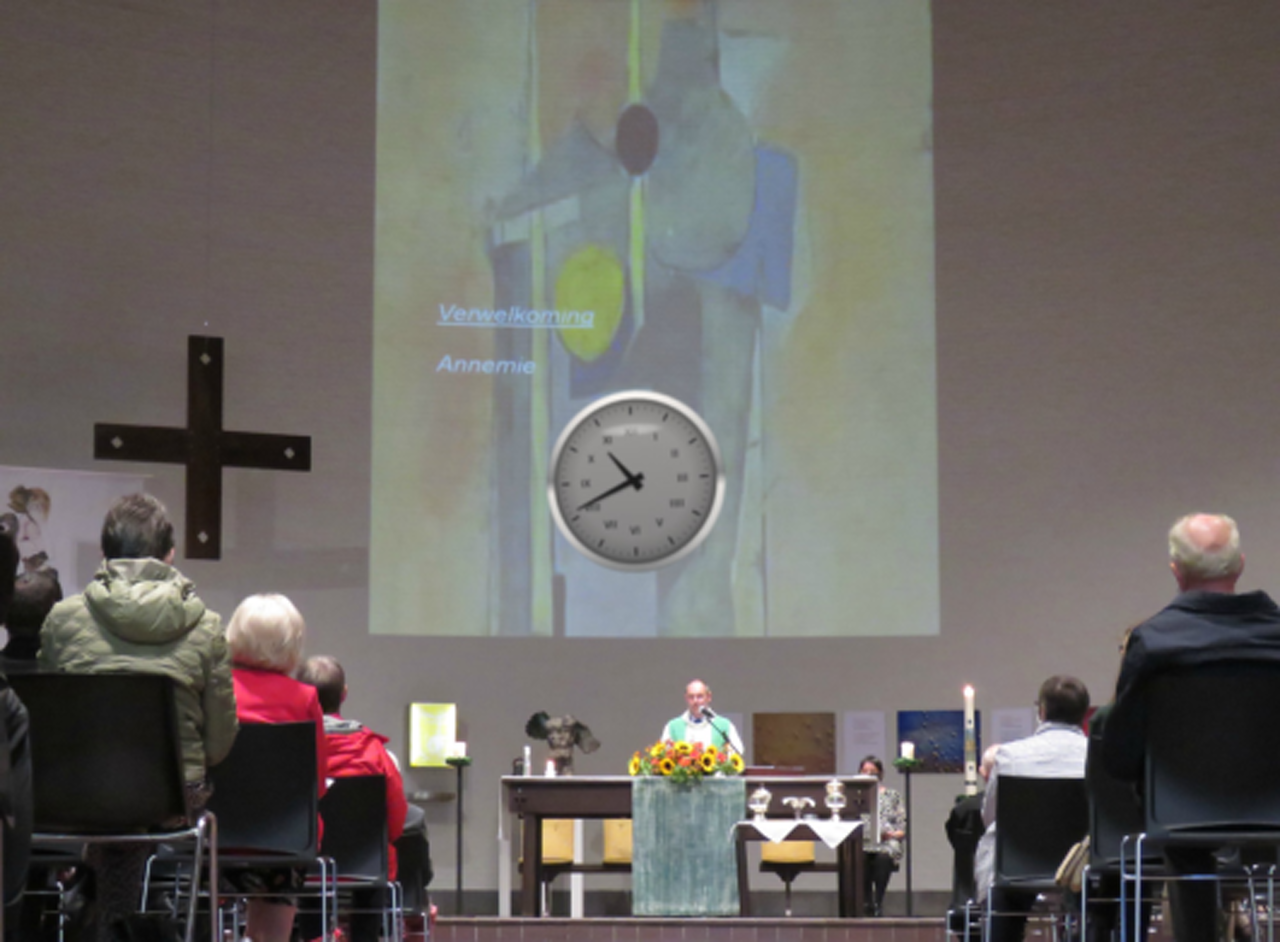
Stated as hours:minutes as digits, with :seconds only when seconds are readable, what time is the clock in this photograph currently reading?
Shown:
10:41
